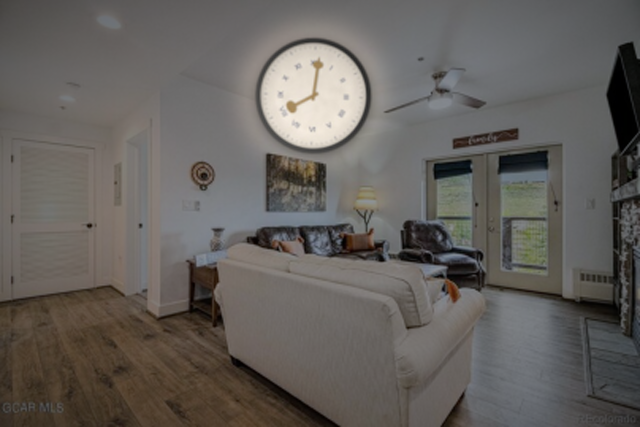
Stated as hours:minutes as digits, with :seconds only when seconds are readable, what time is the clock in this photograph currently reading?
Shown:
8:01
